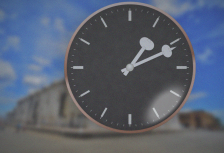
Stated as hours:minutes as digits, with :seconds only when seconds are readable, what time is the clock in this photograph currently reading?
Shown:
1:11
